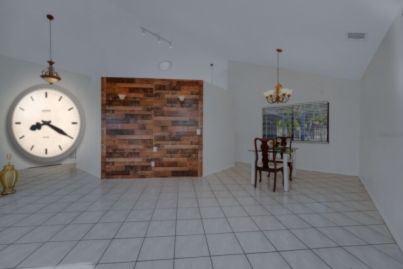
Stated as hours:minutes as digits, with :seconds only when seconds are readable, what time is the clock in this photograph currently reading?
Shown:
8:20
